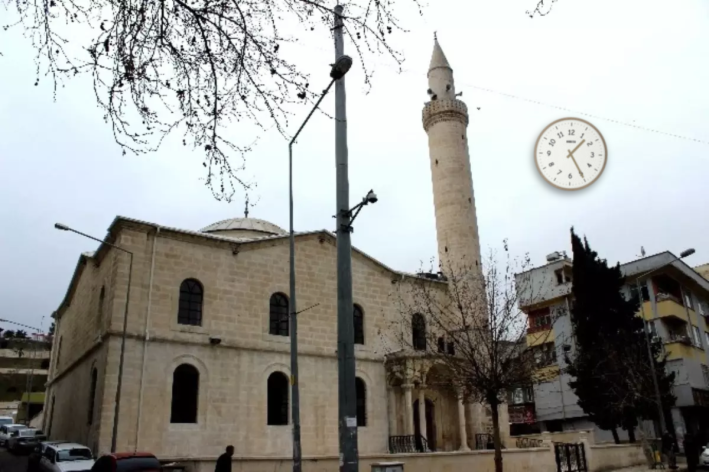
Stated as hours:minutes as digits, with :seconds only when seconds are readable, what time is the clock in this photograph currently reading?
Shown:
1:25
